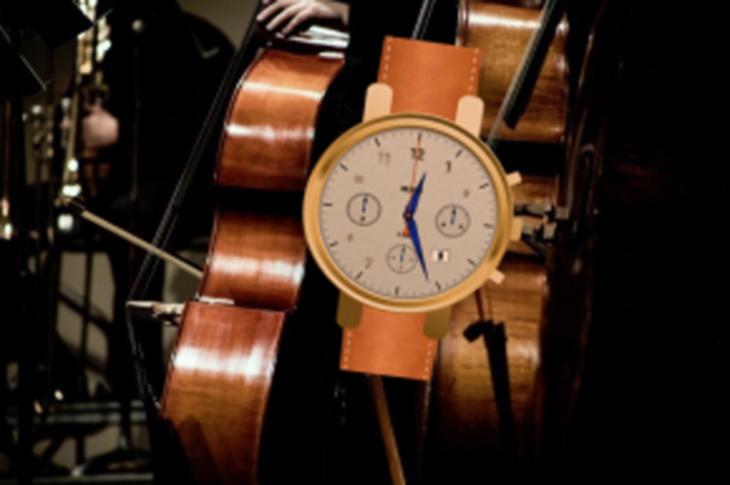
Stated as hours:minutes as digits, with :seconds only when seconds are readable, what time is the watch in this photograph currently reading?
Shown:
12:26
